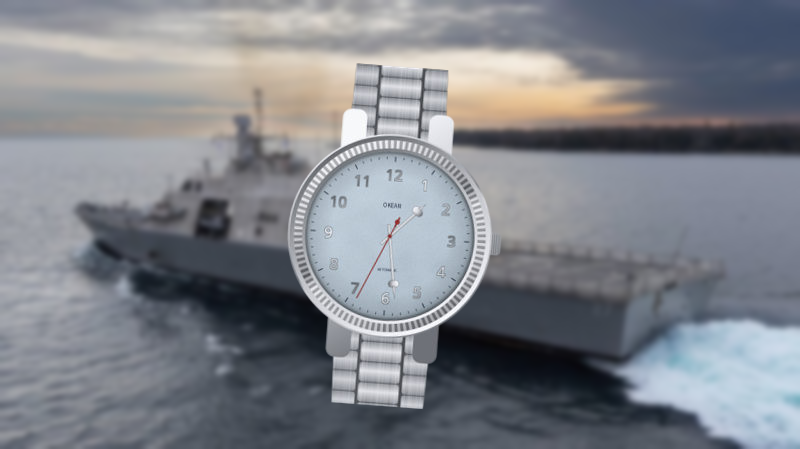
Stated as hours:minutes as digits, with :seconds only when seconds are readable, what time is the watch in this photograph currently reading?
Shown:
1:28:34
